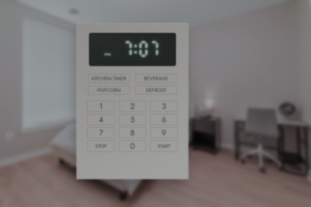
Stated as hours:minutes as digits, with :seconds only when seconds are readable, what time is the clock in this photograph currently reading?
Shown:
7:07
